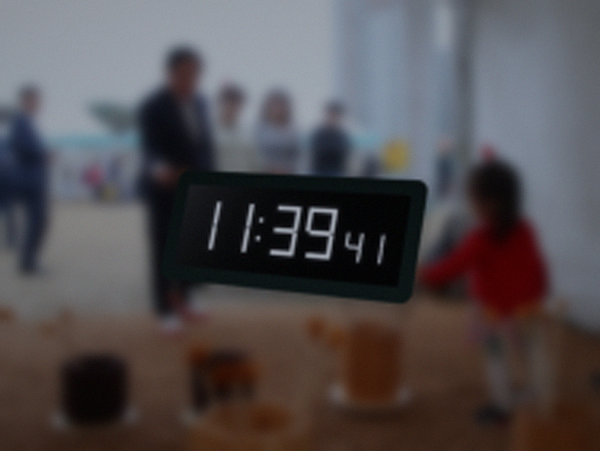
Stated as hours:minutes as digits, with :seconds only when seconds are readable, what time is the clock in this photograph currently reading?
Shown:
11:39:41
